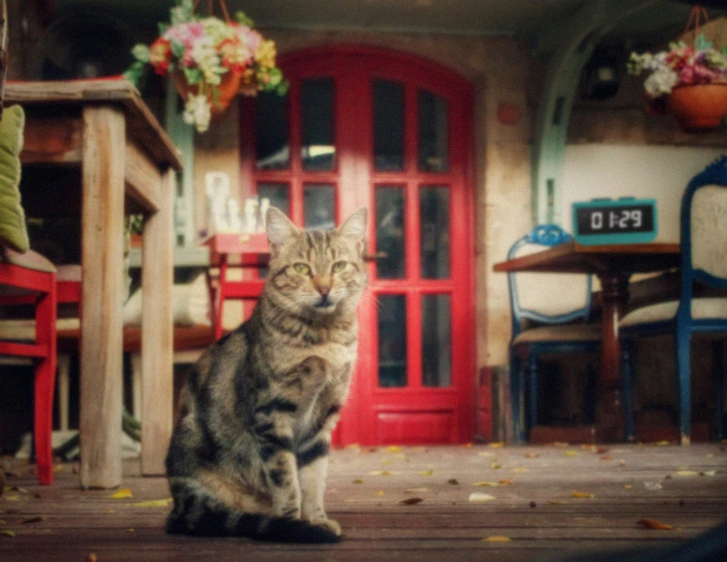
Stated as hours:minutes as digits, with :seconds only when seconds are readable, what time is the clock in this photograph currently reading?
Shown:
1:29
